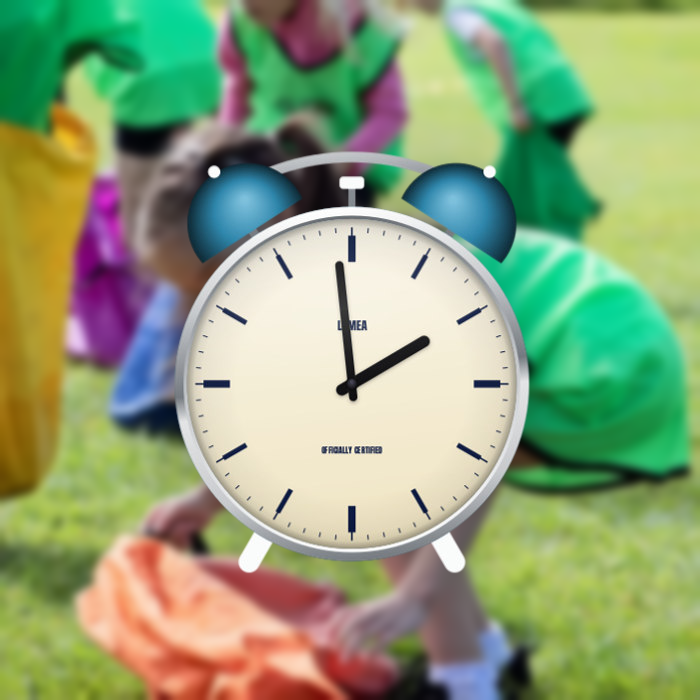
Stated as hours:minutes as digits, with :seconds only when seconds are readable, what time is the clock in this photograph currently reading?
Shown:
1:59
